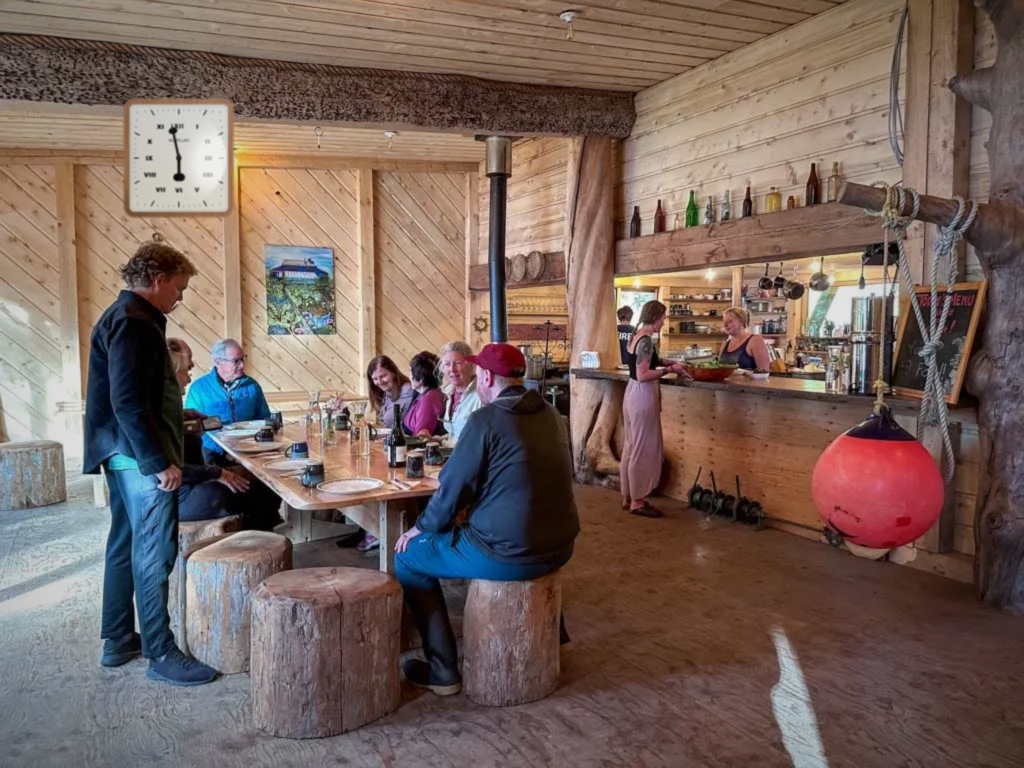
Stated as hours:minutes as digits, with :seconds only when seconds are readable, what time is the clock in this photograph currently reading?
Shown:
5:58
